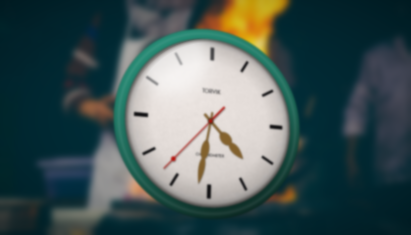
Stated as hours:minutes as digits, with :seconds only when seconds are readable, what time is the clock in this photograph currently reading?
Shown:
4:31:37
